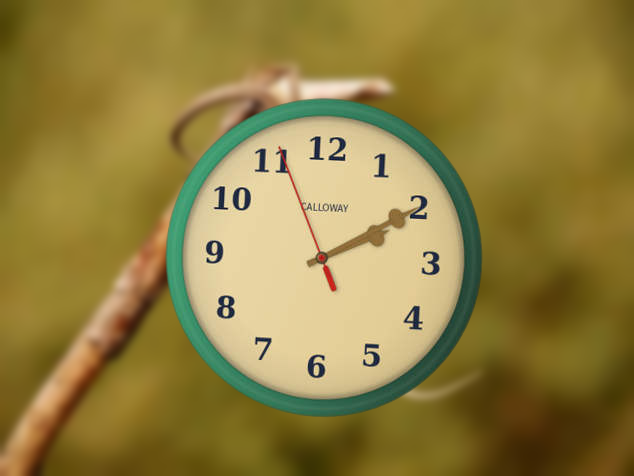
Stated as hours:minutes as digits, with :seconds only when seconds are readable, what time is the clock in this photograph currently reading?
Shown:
2:09:56
